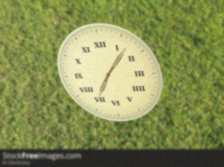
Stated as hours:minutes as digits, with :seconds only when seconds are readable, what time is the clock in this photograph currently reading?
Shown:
7:07
